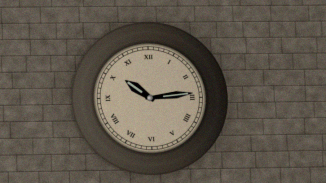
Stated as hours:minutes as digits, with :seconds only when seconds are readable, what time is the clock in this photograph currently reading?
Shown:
10:14
